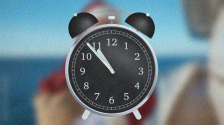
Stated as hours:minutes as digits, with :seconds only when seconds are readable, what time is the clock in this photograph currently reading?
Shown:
10:53
